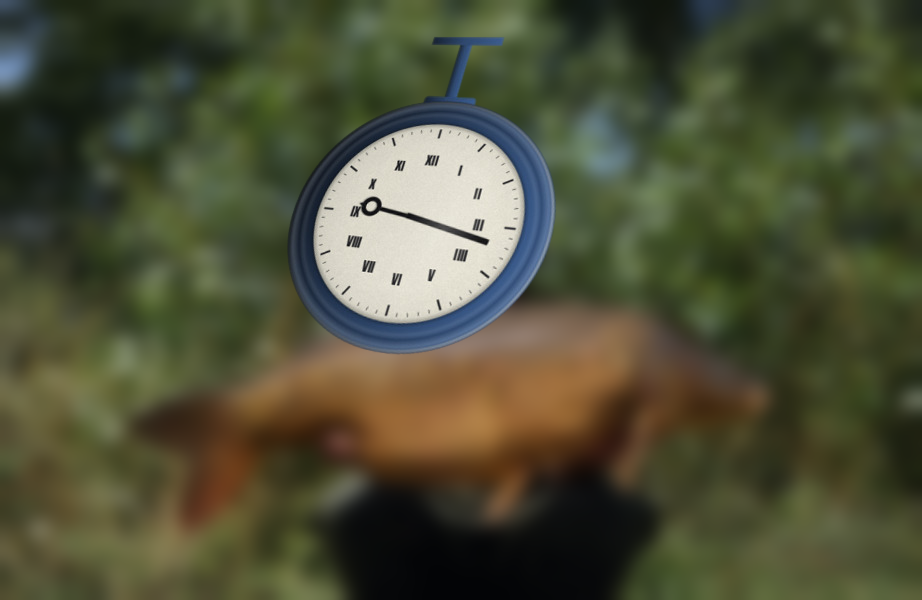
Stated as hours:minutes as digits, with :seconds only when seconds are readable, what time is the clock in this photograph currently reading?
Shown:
9:17
